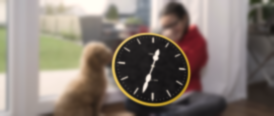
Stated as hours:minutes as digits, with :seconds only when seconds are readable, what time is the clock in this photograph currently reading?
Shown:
12:33
